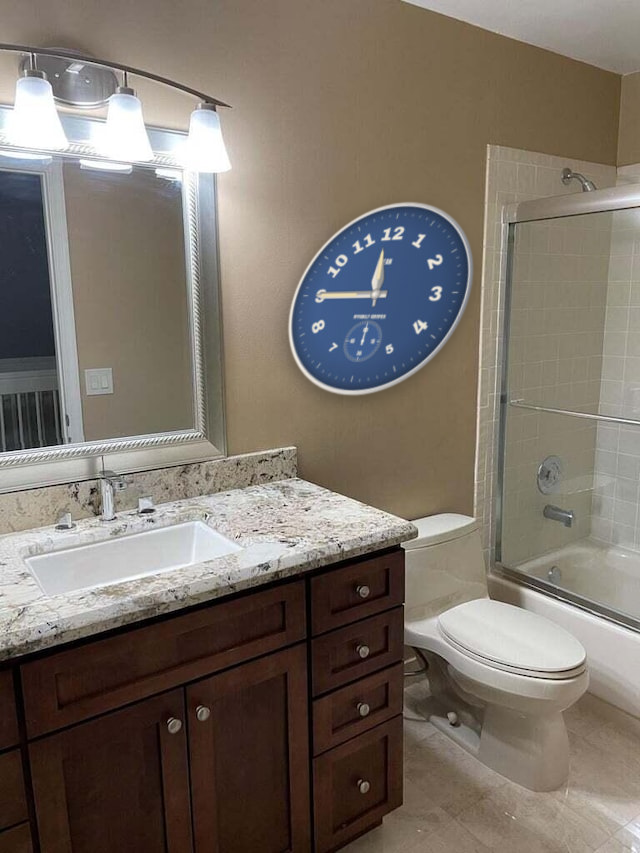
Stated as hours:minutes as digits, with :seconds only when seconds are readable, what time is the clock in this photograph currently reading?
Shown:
11:45
